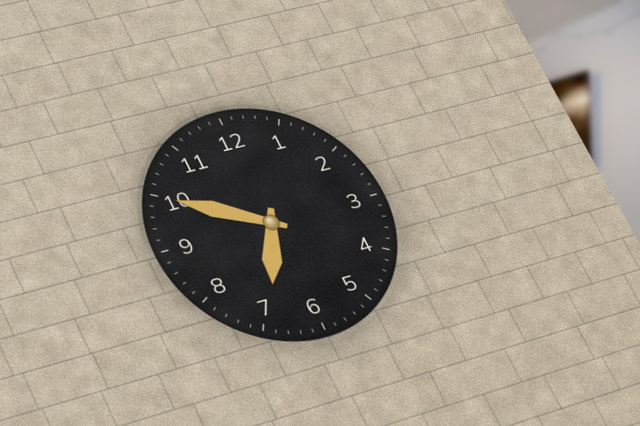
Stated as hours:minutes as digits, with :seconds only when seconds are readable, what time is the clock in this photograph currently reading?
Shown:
6:50
